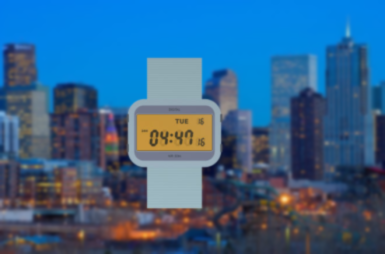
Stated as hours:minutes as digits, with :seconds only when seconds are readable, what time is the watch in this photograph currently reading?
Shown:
4:47
